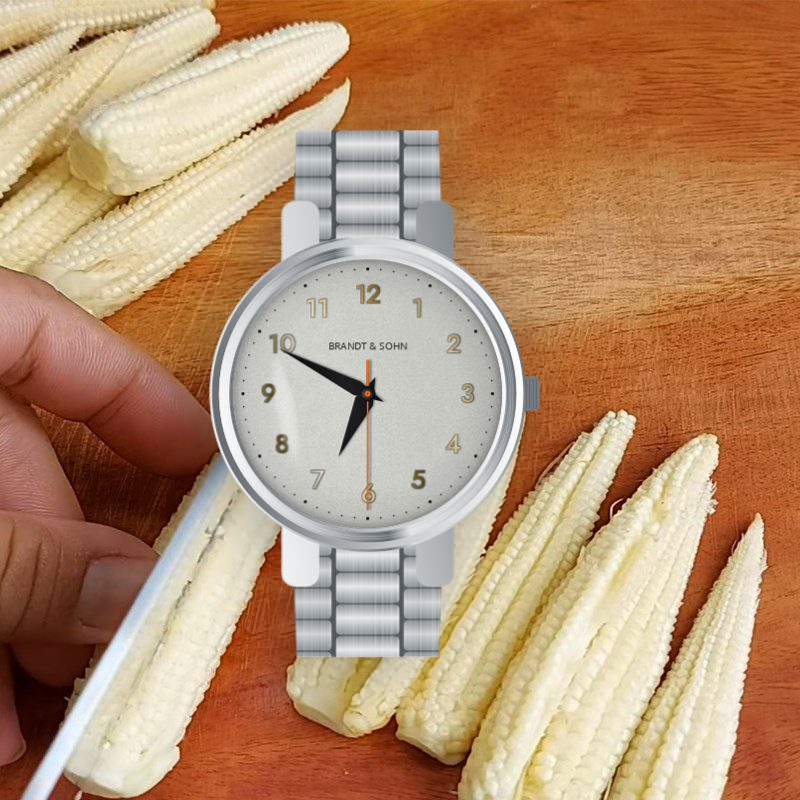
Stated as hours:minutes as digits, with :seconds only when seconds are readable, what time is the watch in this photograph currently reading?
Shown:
6:49:30
